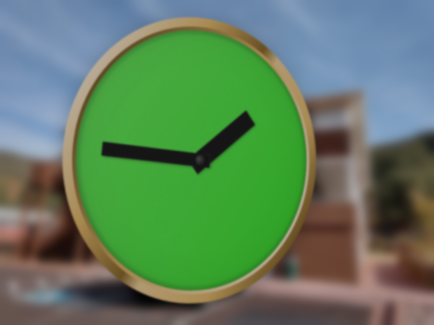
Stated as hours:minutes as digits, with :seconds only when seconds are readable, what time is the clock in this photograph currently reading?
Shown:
1:46
